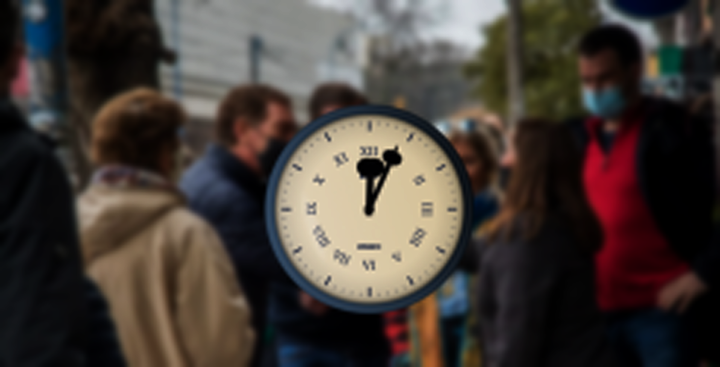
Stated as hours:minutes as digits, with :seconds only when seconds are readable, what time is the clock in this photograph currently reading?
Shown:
12:04
